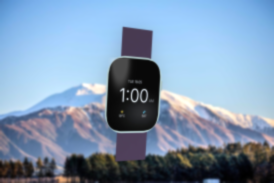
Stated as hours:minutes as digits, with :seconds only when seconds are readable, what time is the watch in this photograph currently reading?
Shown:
1:00
